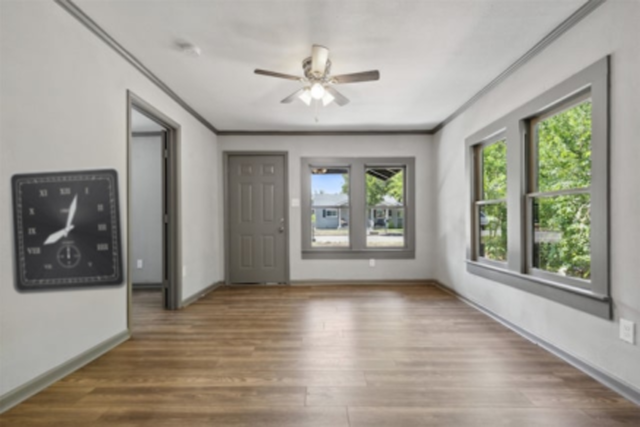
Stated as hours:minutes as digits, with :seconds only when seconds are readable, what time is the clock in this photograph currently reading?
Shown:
8:03
